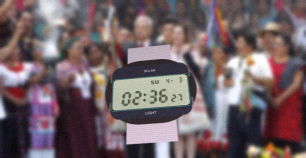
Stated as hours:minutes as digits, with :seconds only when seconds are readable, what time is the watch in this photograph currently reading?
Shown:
2:36:27
